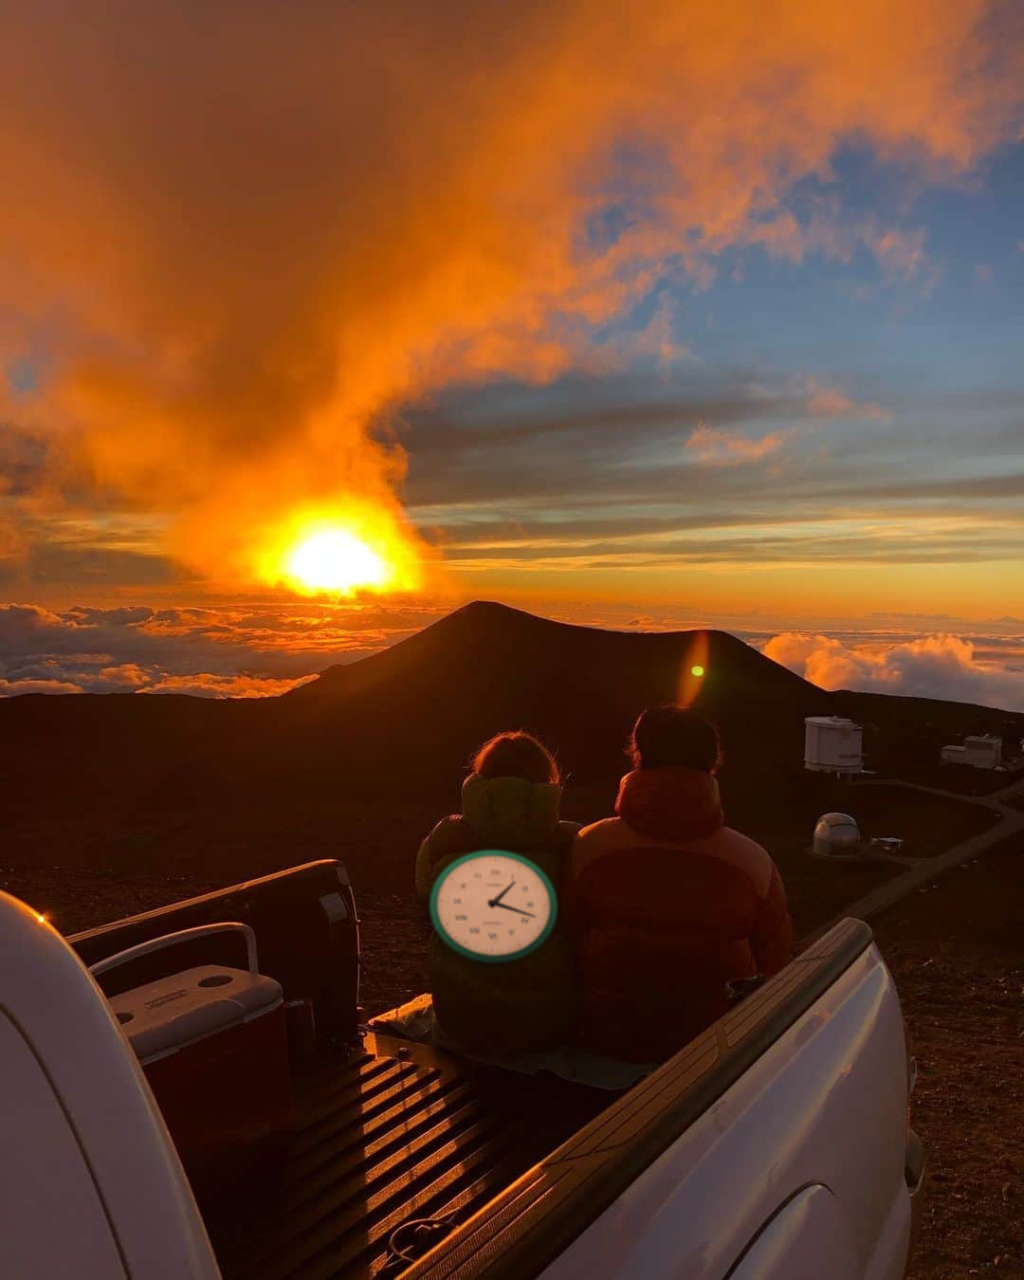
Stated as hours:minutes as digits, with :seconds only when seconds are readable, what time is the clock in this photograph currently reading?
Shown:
1:18
